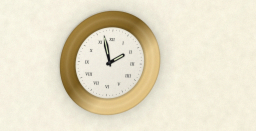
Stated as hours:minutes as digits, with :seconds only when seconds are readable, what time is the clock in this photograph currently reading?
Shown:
1:57
